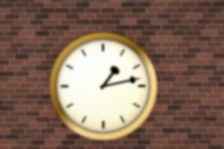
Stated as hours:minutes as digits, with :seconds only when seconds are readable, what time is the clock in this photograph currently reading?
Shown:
1:13
